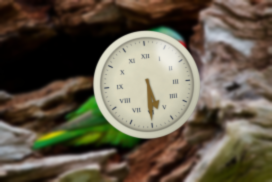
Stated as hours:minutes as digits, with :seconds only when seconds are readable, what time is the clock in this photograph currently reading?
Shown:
5:30
